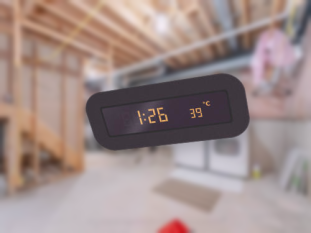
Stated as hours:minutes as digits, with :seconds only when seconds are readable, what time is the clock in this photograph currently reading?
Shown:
1:26
